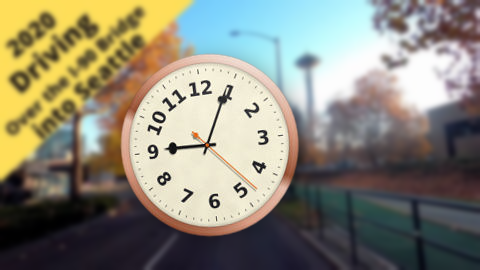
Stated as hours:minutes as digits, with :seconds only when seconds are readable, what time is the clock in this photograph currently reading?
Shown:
9:04:23
